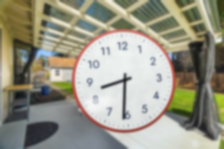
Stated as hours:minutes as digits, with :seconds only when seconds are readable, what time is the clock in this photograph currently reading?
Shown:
8:31
